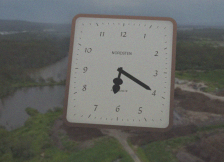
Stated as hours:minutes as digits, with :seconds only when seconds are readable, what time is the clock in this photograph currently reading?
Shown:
6:20
